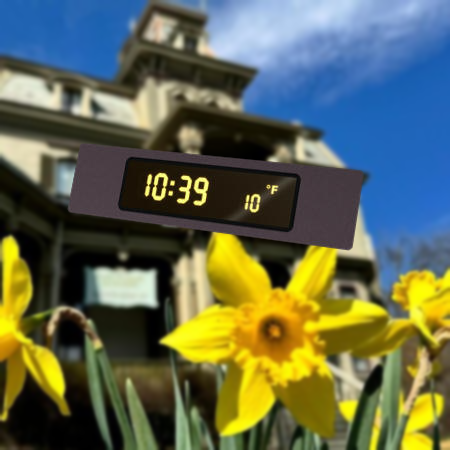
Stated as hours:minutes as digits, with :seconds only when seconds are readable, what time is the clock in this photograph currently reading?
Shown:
10:39
